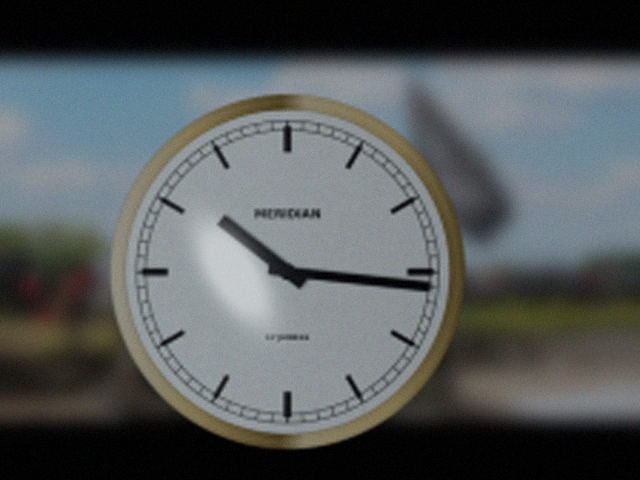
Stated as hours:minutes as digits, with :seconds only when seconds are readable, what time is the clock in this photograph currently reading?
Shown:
10:16
